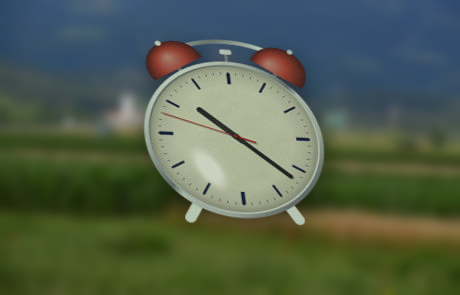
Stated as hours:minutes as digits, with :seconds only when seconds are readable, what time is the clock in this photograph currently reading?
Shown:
10:21:48
